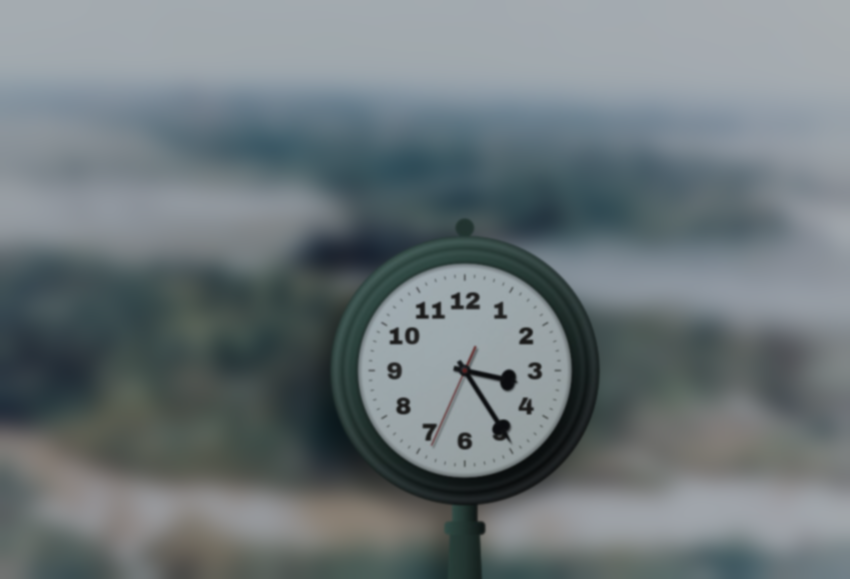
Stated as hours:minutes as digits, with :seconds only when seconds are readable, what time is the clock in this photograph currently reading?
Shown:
3:24:34
